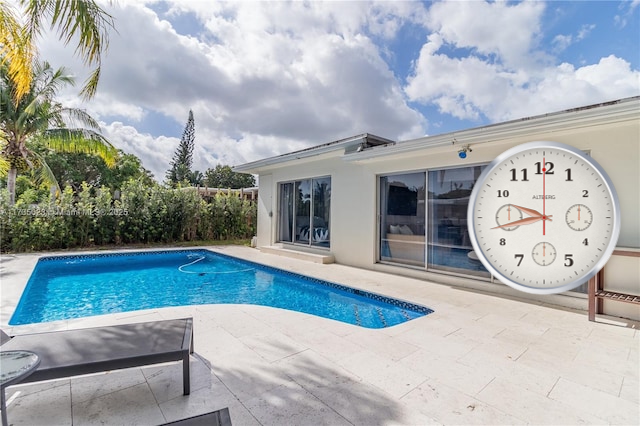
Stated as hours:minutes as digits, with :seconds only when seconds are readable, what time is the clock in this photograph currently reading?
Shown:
9:43
